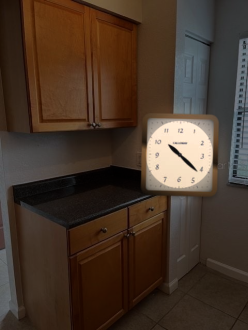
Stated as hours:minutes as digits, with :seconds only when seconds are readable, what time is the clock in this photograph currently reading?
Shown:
10:22
